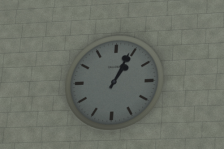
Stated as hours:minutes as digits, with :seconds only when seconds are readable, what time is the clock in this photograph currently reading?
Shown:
1:04
